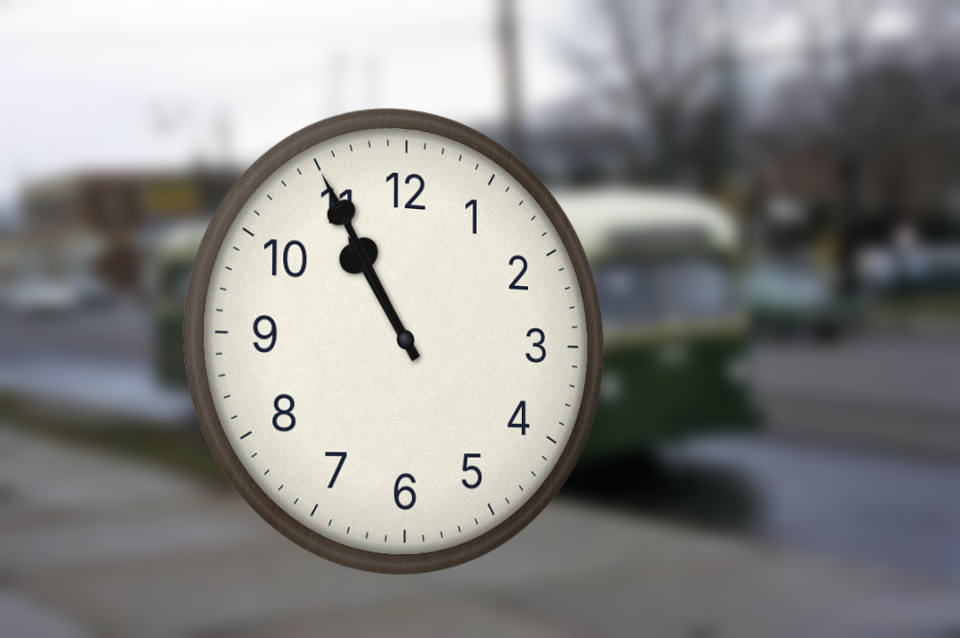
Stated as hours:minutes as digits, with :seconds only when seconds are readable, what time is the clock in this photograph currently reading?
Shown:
10:55
